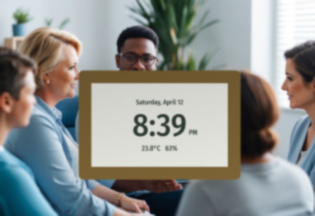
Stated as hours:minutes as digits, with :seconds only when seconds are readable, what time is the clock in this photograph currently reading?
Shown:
8:39
